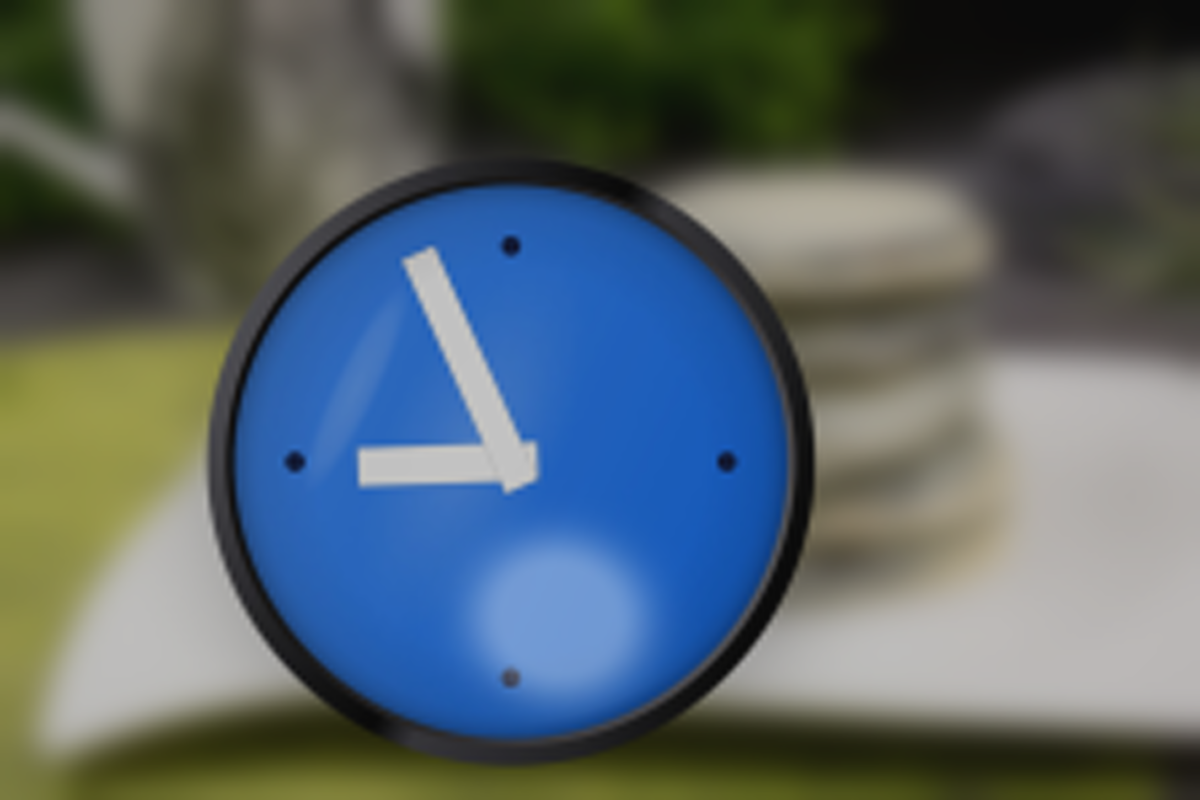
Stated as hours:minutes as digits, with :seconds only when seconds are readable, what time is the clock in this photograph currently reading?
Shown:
8:56
